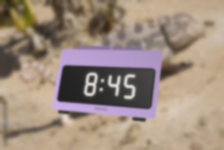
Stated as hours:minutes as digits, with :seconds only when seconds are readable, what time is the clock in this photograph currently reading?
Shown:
8:45
